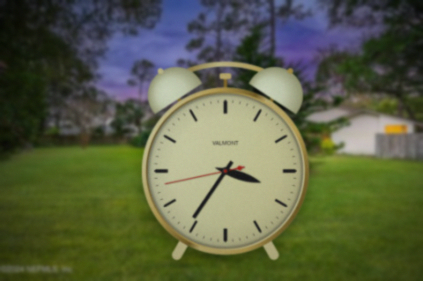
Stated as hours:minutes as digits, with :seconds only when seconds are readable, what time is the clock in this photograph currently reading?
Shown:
3:35:43
